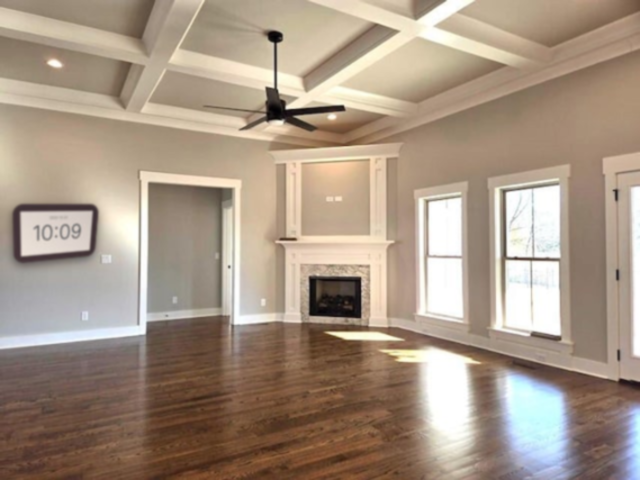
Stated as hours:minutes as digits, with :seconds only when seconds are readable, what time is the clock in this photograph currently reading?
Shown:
10:09
